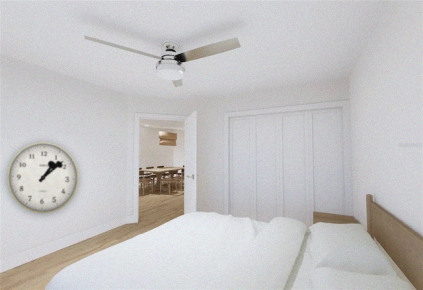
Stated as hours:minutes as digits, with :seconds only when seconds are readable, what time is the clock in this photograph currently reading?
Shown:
1:08
